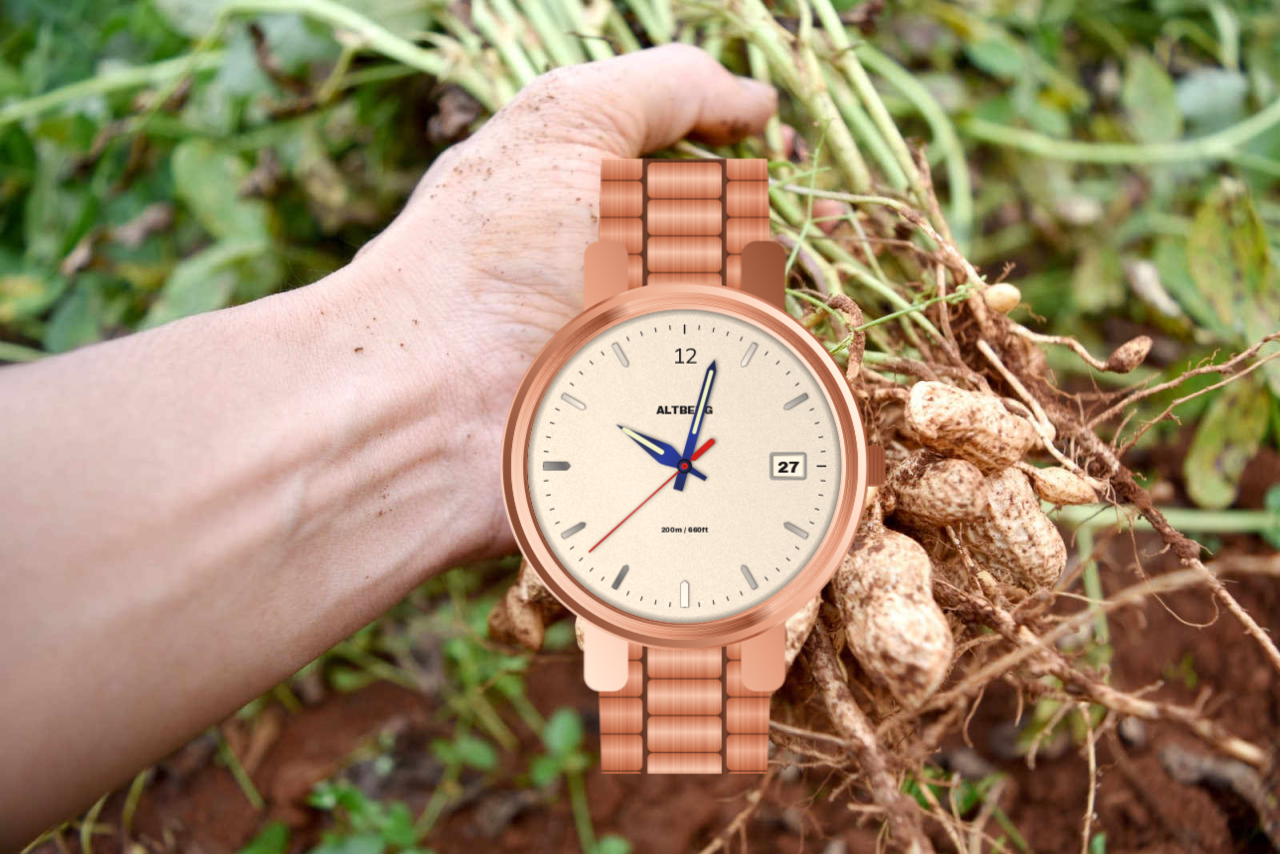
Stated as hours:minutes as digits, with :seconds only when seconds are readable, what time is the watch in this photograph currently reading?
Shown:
10:02:38
